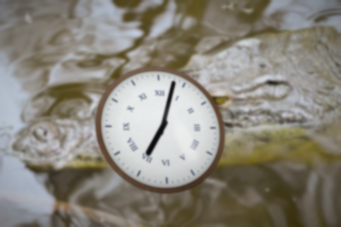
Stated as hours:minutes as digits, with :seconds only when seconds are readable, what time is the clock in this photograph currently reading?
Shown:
7:03
